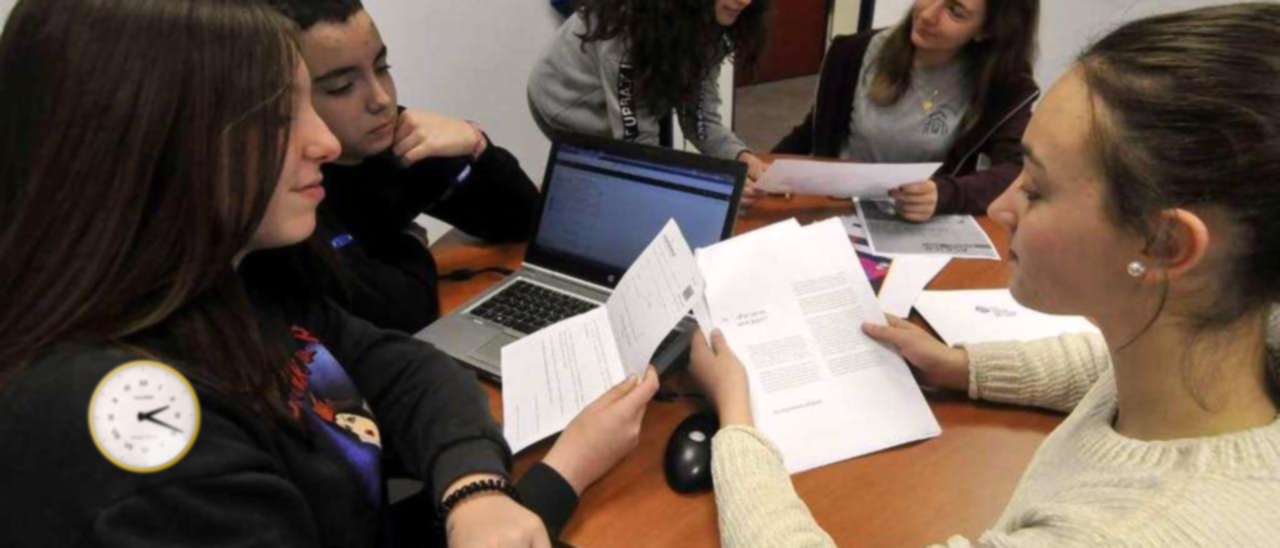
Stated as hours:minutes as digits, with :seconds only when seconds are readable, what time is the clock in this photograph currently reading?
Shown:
2:19
